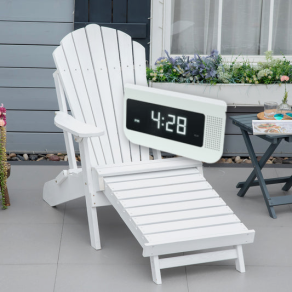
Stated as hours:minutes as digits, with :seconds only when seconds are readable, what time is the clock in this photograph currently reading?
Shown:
4:28
